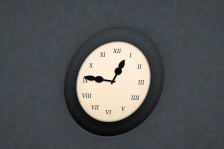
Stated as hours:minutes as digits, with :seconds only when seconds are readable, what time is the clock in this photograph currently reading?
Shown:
12:46
